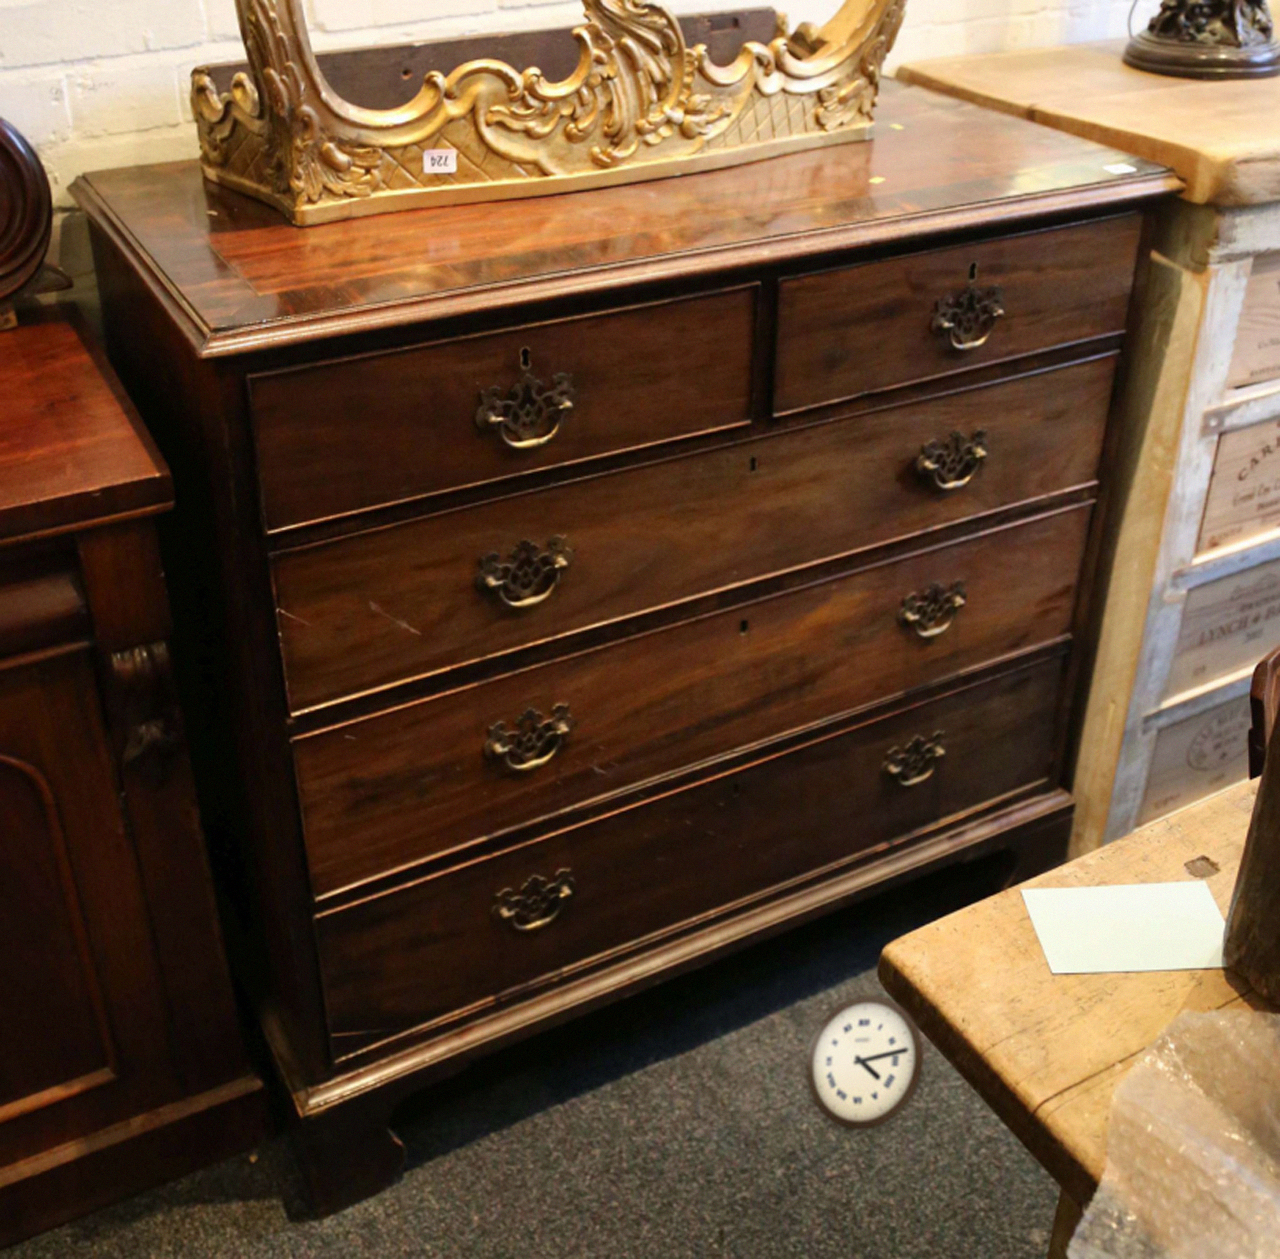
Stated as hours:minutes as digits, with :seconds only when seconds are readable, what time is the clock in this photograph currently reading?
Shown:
4:13
